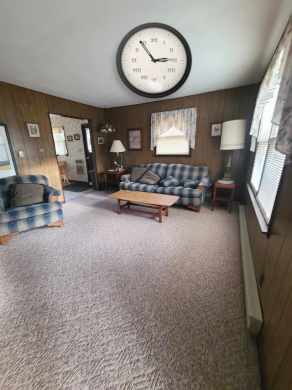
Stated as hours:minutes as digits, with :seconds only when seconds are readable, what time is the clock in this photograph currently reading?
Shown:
2:54
